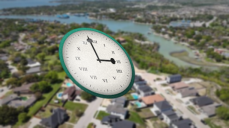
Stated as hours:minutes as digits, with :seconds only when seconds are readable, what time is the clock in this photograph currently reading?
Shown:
2:58
